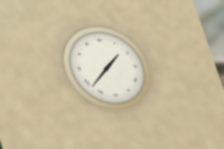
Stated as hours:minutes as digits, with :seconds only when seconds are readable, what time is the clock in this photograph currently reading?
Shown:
1:38
